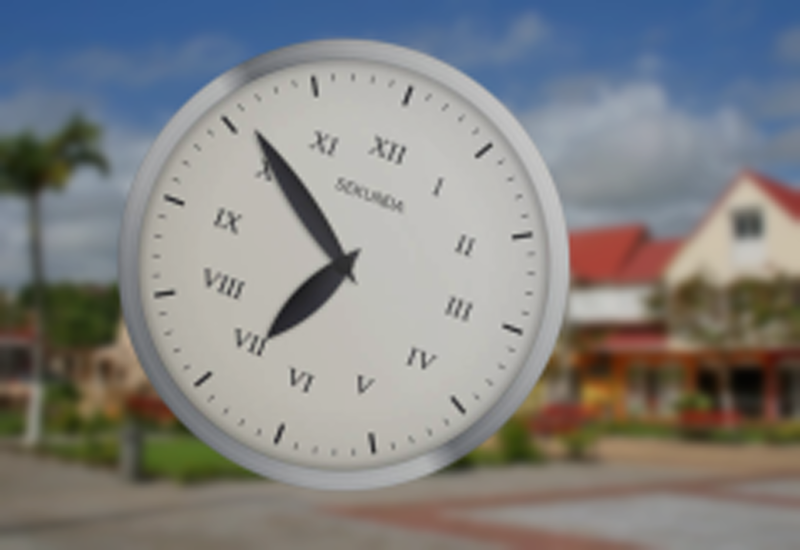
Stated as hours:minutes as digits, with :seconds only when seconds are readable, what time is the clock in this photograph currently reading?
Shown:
6:51
